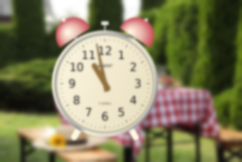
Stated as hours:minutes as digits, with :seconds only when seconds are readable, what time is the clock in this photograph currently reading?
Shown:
10:58
